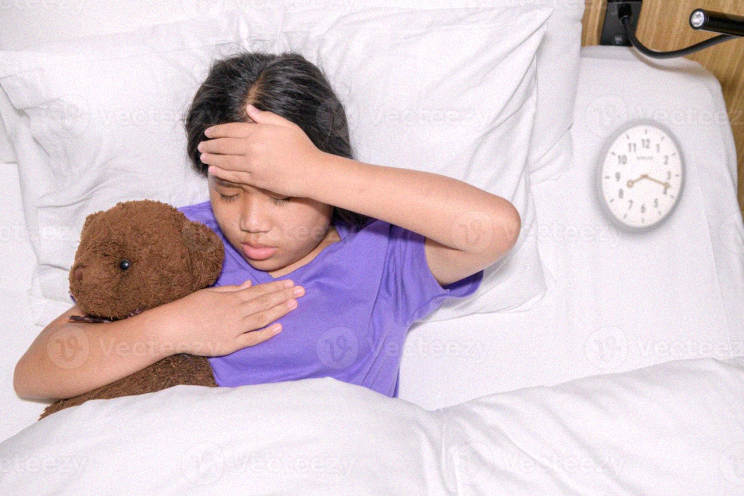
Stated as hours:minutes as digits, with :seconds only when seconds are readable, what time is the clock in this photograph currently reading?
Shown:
8:18
